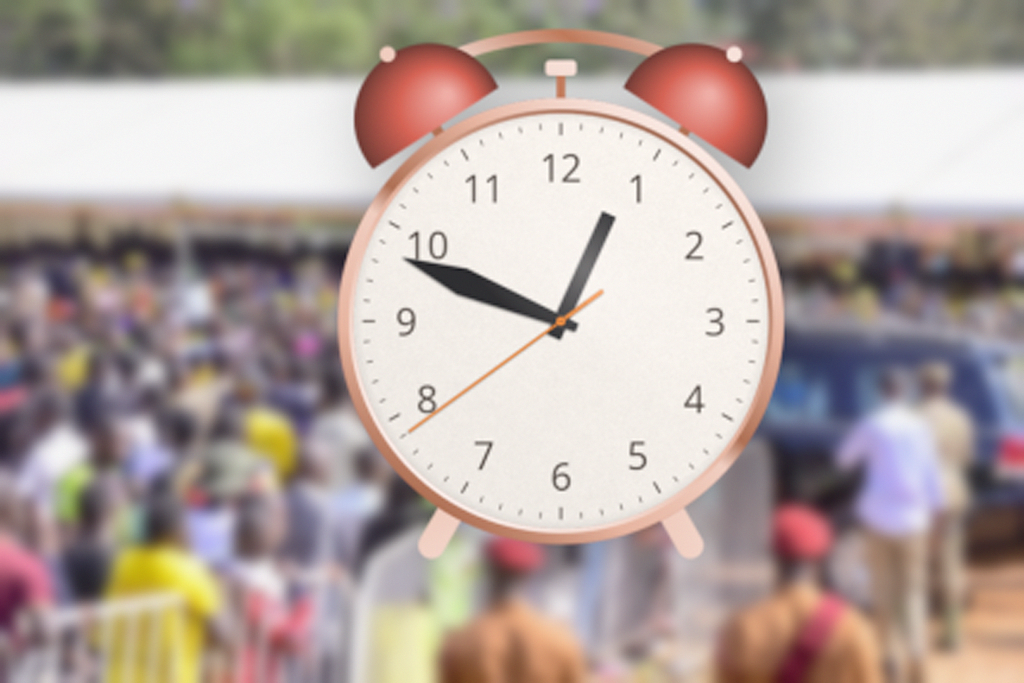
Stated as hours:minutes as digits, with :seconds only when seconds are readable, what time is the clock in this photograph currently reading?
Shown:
12:48:39
